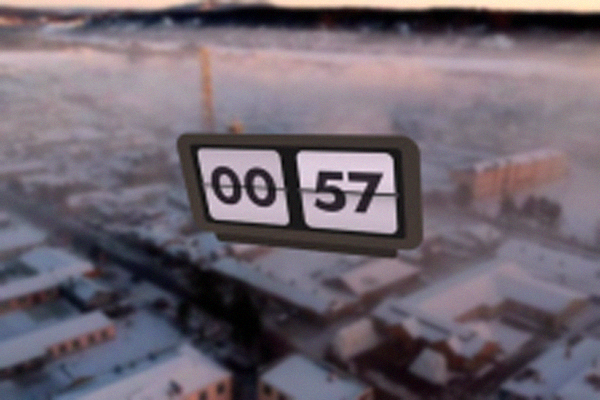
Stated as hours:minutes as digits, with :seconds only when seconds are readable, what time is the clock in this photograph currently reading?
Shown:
0:57
